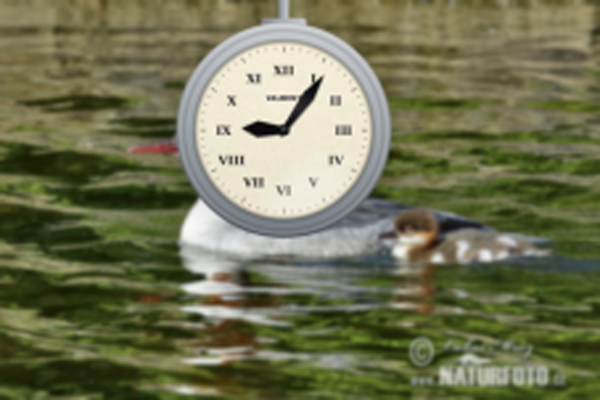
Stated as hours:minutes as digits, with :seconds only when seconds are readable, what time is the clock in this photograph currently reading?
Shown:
9:06
